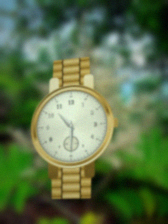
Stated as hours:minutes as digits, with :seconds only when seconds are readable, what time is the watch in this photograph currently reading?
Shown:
10:30
